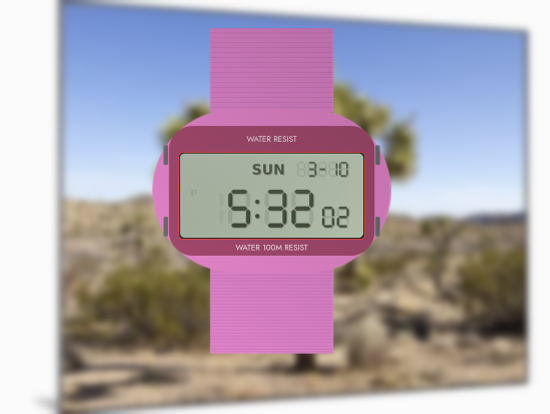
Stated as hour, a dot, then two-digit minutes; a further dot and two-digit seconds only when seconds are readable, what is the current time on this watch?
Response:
5.32.02
